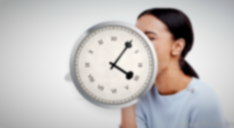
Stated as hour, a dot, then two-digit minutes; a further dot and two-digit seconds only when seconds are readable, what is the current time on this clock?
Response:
4.06
